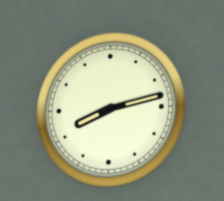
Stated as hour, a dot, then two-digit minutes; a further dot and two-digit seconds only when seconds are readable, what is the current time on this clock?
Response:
8.13
